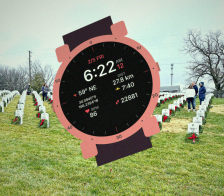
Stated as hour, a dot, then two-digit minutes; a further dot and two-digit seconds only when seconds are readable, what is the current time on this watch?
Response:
6.22
